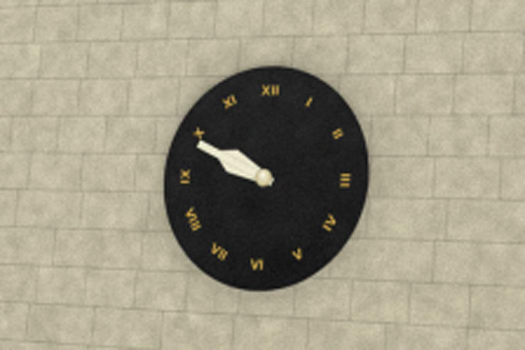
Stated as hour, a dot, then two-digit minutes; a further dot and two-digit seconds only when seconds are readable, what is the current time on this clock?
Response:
9.49
